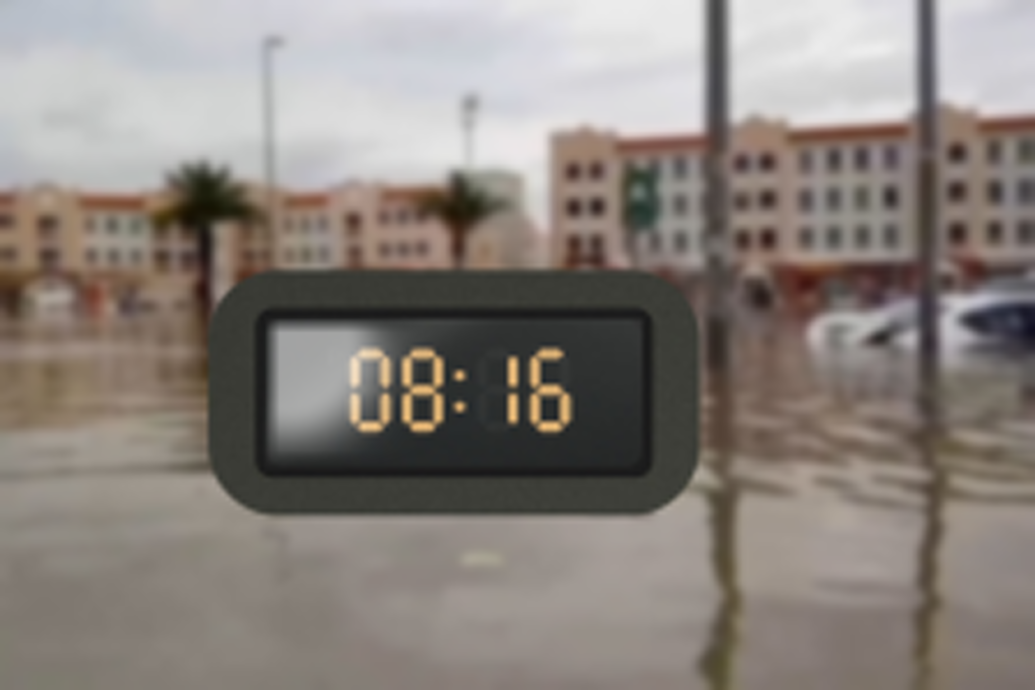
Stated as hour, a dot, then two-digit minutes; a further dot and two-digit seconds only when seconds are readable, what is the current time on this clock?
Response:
8.16
